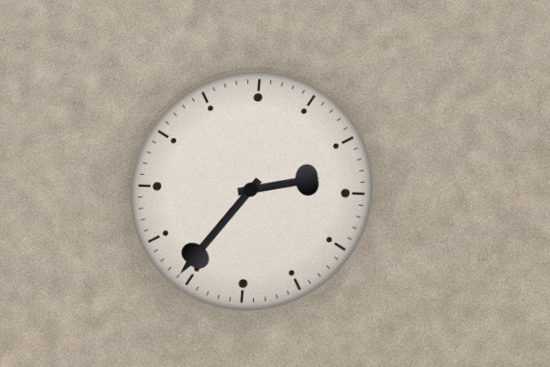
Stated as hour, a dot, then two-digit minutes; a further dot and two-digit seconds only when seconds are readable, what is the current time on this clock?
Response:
2.36
